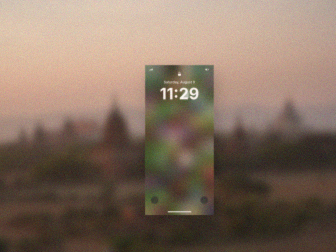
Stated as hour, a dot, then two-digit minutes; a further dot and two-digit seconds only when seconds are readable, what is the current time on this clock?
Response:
11.29
